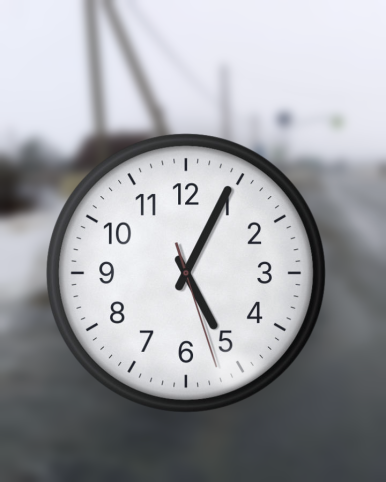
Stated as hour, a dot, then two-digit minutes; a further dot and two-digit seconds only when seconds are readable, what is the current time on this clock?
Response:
5.04.27
